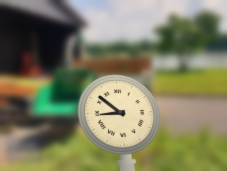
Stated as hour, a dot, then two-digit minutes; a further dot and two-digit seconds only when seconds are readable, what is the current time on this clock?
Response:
8.52
